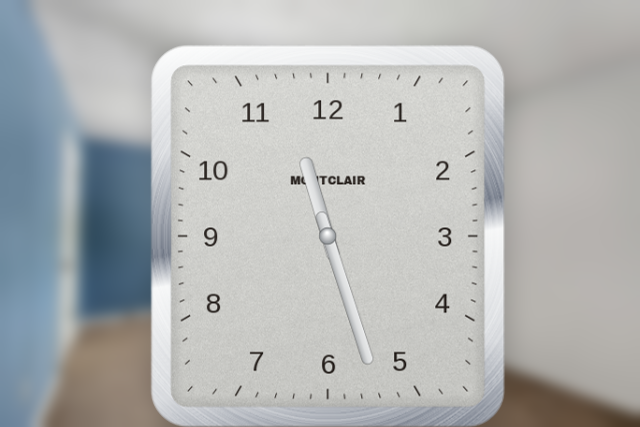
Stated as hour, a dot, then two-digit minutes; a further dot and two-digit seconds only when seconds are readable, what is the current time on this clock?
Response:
11.27
